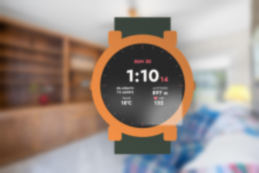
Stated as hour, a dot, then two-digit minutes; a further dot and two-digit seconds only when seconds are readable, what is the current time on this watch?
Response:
1.10
